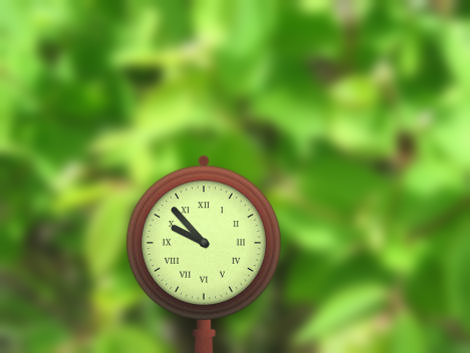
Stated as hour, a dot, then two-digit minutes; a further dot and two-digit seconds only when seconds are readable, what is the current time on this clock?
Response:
9.53
